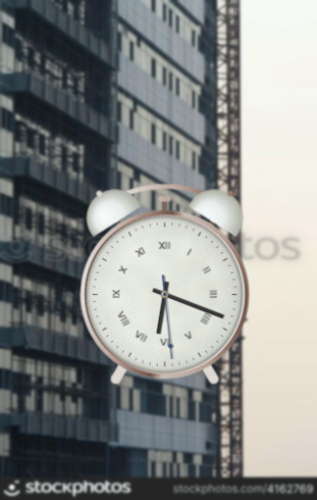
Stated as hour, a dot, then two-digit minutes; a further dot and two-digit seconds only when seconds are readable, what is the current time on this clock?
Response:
6.18.29
